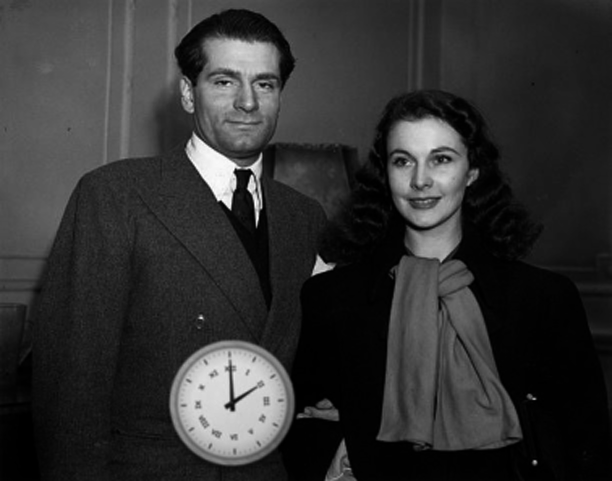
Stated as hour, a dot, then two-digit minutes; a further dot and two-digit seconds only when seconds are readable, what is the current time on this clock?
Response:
2.00
